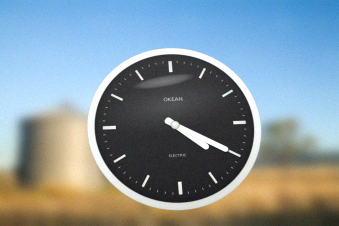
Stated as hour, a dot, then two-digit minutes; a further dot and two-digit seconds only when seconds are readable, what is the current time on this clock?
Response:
4.20
